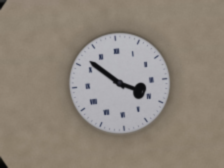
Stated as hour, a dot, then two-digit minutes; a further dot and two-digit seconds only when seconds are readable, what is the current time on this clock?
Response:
3.52
